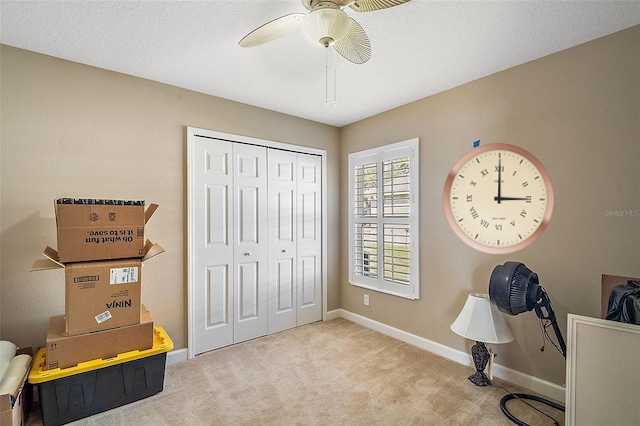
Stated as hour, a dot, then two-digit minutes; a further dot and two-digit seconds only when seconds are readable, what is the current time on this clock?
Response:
3.00
